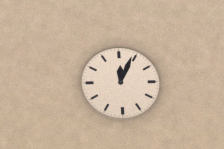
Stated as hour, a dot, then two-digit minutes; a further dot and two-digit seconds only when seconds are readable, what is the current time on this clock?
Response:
12.04
